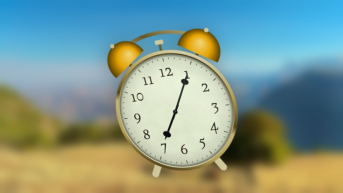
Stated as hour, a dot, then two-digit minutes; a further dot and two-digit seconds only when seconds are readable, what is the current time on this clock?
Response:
7.05
